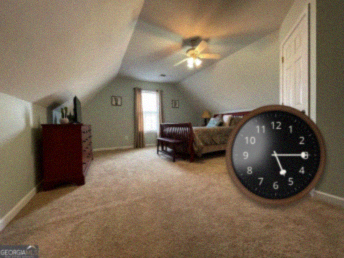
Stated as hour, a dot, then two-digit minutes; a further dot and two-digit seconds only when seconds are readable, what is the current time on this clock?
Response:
5.15
